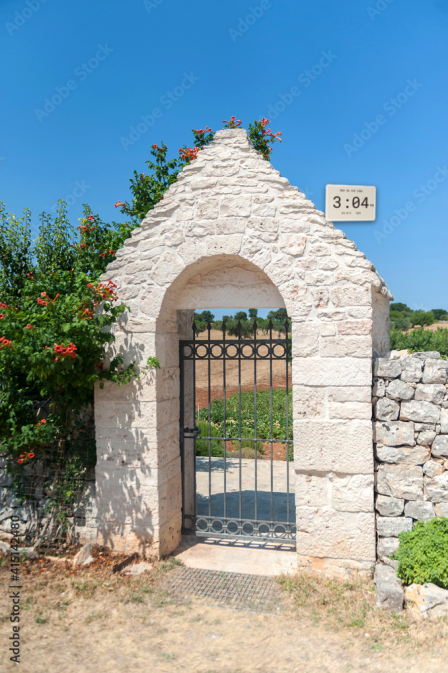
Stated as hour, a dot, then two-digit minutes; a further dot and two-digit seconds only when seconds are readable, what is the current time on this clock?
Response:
3.04
